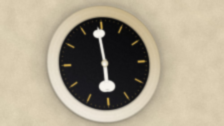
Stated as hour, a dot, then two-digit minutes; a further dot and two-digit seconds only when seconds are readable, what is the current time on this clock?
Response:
5.59
